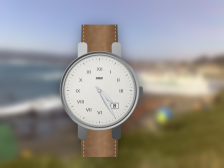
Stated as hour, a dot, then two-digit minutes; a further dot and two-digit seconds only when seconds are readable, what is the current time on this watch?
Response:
4.25
